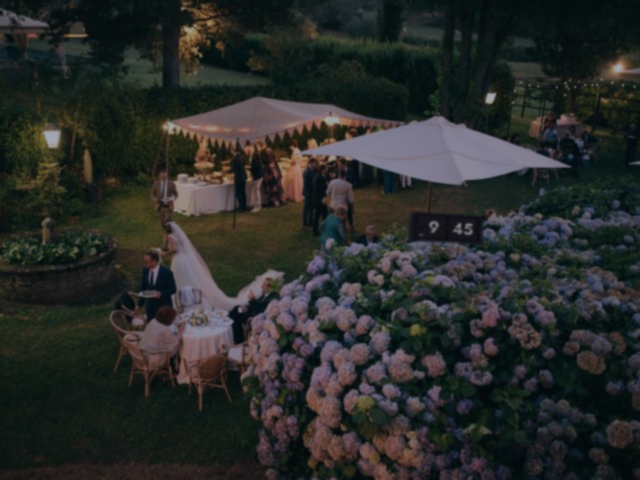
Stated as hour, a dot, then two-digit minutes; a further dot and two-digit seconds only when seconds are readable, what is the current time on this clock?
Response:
9.45
